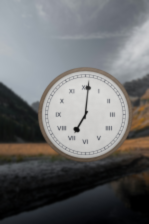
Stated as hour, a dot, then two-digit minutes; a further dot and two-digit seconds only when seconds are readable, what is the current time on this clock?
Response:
7.01
